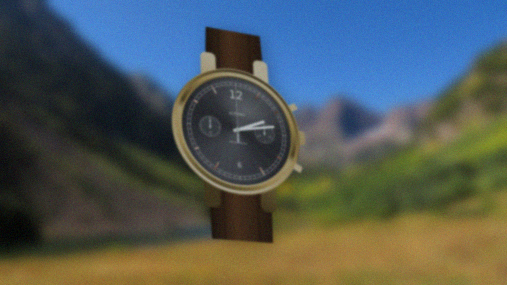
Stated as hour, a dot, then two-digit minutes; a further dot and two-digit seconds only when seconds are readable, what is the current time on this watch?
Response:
2.13
